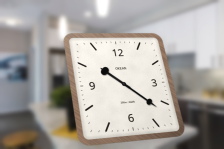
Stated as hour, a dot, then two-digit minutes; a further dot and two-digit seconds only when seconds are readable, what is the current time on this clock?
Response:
10.22
